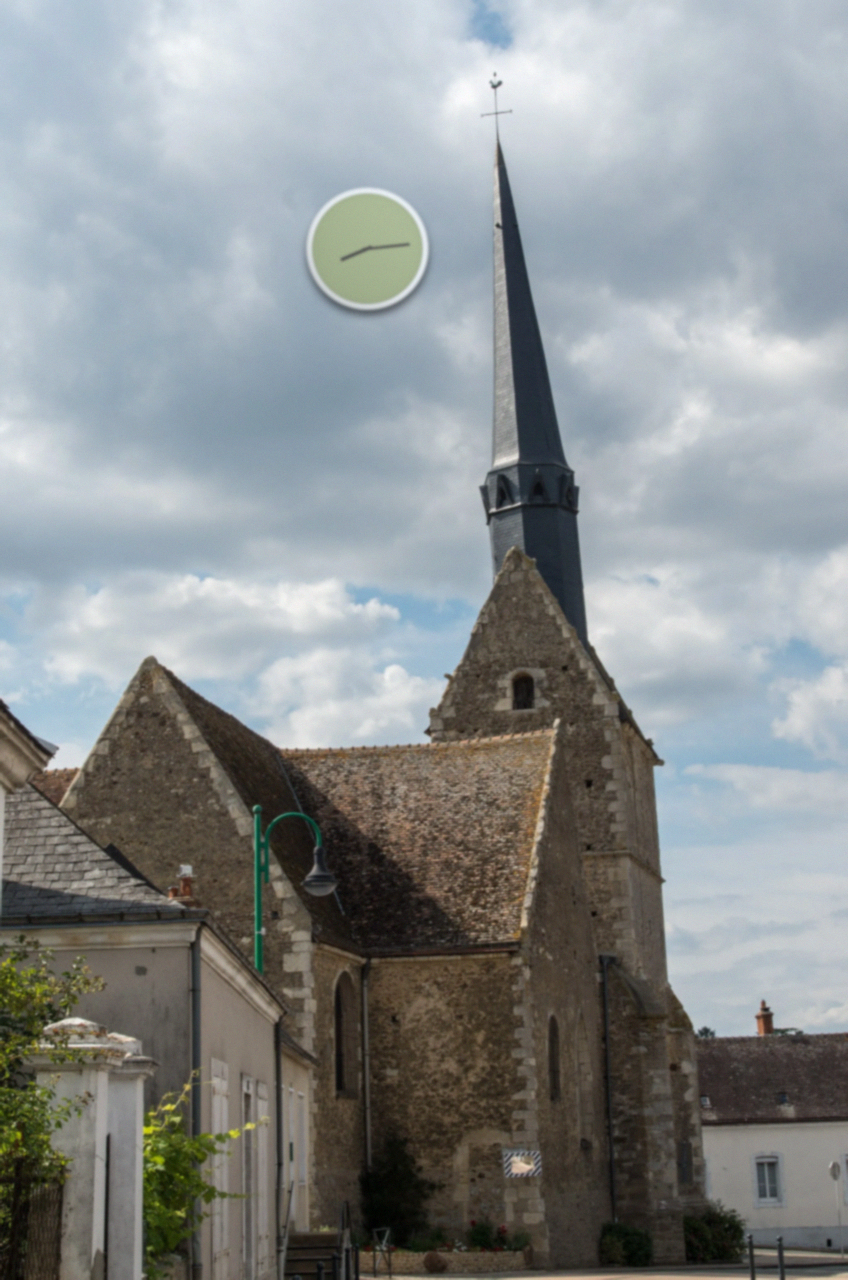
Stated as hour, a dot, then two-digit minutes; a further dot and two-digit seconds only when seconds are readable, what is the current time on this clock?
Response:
8.14
